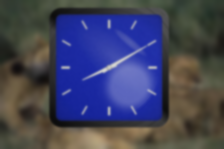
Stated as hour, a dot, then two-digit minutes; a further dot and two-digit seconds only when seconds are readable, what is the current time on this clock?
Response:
8.10
